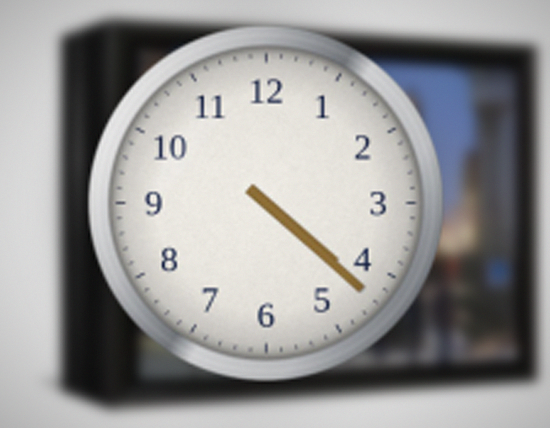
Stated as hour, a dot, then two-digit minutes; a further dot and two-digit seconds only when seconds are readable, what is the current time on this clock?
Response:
4.22
